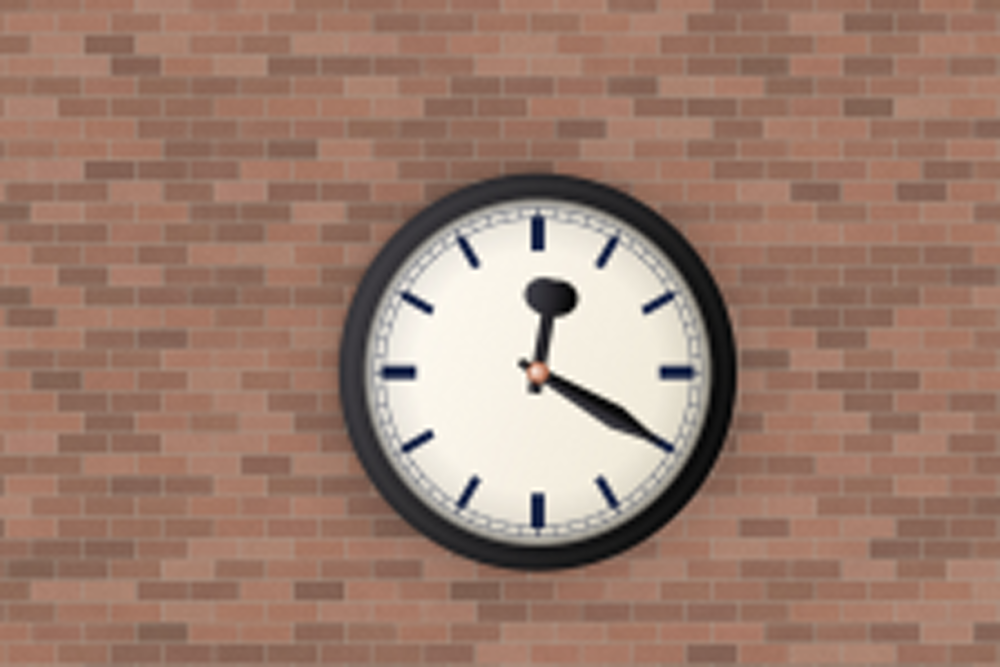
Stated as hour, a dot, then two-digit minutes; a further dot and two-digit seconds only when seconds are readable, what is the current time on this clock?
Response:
12.20
